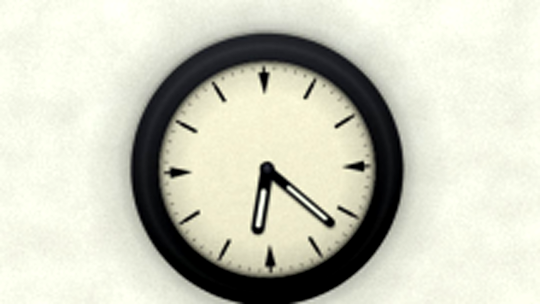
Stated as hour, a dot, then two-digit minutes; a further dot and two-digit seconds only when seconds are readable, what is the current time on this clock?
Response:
6.22
